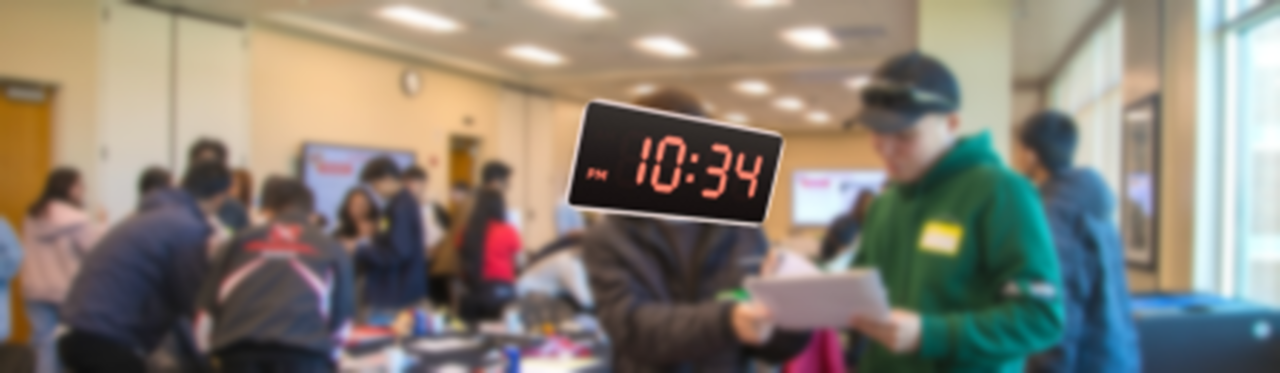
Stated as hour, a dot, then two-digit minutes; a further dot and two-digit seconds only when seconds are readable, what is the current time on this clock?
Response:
10.34
